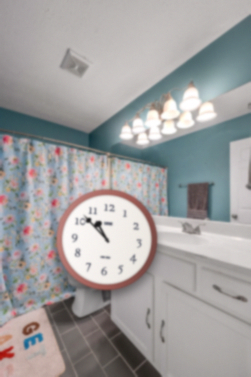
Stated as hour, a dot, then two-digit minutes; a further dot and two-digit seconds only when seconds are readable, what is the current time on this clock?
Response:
10.52
